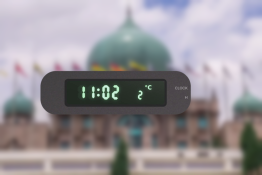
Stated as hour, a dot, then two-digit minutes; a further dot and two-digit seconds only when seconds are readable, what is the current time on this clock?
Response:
11.02
